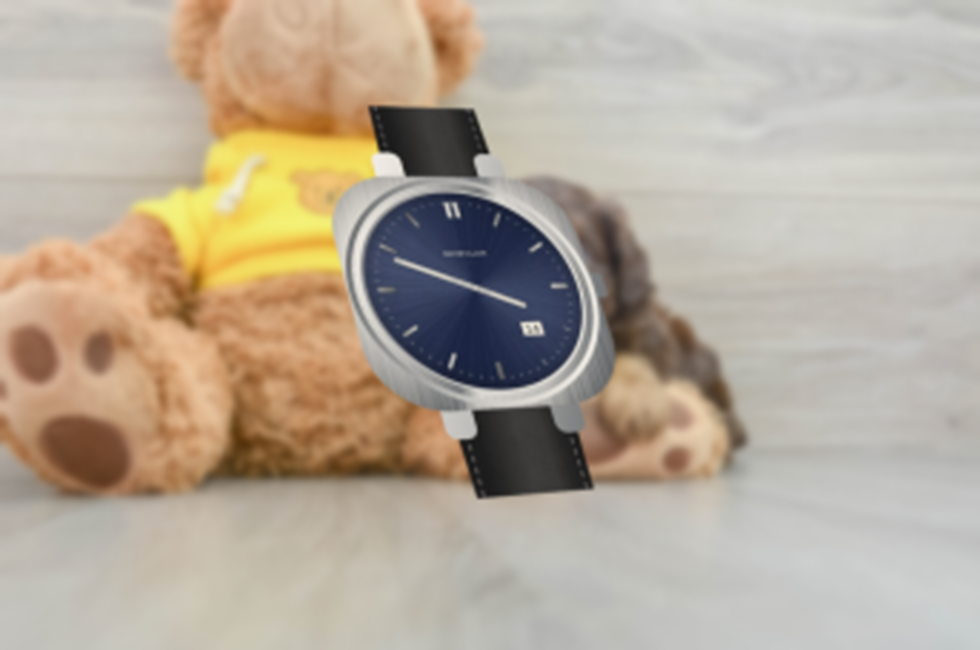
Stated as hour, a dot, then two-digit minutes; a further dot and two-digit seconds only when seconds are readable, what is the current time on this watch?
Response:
3.49
